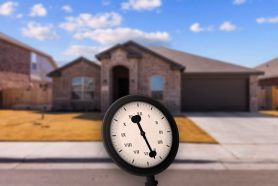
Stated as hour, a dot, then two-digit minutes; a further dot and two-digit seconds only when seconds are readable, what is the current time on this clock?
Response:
11.27
